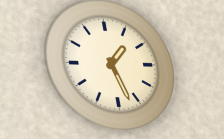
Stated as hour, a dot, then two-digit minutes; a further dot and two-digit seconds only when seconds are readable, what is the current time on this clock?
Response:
1.27
